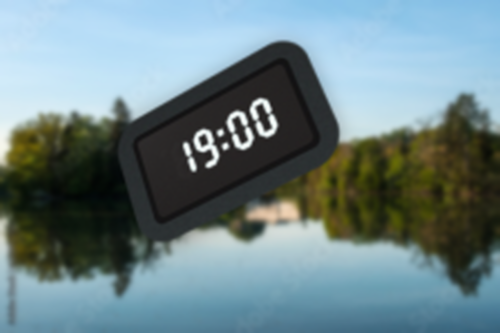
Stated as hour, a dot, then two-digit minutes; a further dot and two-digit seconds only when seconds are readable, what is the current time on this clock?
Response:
19.00
